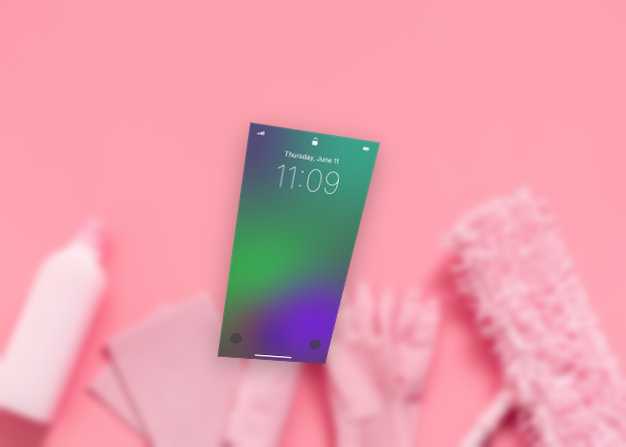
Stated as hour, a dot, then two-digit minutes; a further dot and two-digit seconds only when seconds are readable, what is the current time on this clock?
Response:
11.09
